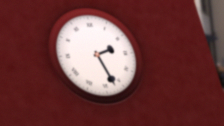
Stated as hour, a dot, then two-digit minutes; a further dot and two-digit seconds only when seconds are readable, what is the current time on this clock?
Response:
2.27
